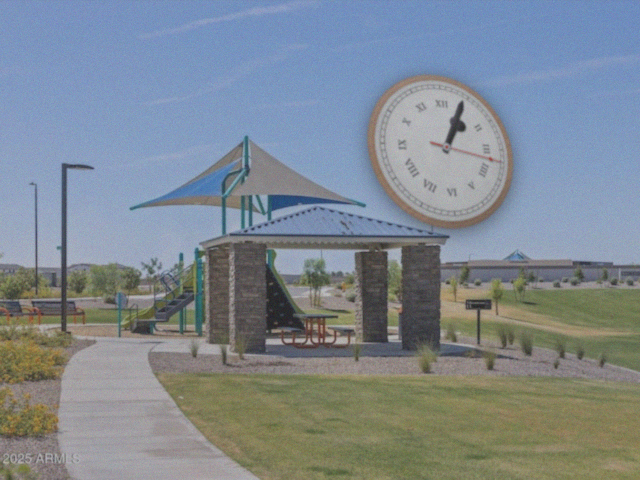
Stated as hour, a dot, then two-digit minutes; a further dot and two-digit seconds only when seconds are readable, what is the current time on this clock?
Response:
1.04.17
